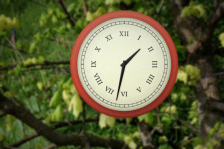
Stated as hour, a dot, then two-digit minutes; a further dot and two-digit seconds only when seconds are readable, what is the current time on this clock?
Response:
1.32
